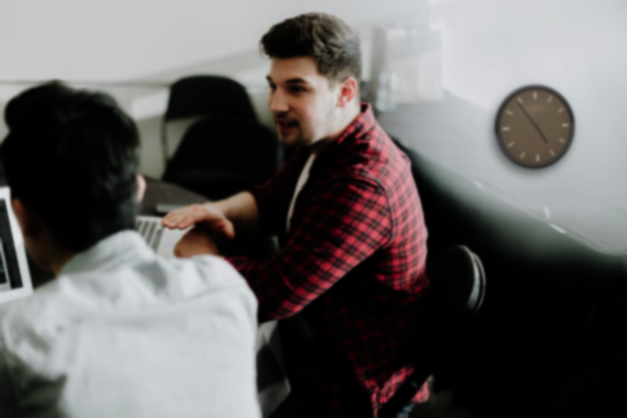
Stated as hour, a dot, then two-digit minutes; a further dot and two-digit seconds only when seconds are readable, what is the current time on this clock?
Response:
4.54
